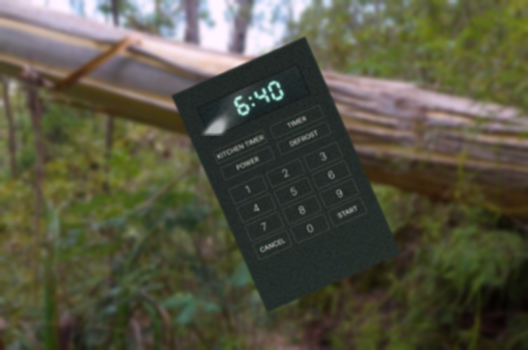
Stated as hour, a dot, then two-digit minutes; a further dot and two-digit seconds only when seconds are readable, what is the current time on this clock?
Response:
6.40
